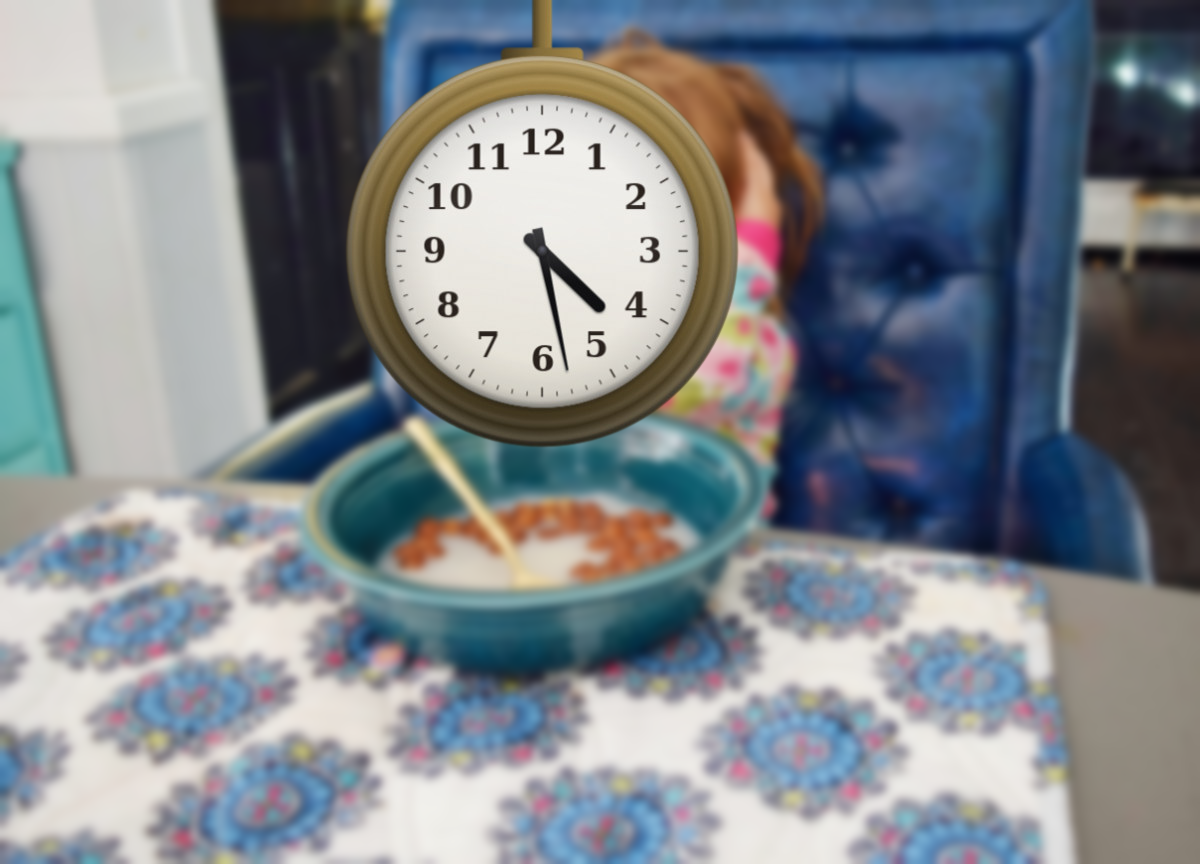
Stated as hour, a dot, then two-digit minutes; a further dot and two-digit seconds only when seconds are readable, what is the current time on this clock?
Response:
4.28
